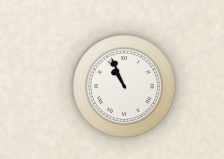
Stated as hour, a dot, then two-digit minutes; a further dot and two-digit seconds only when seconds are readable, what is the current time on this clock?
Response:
10.56
